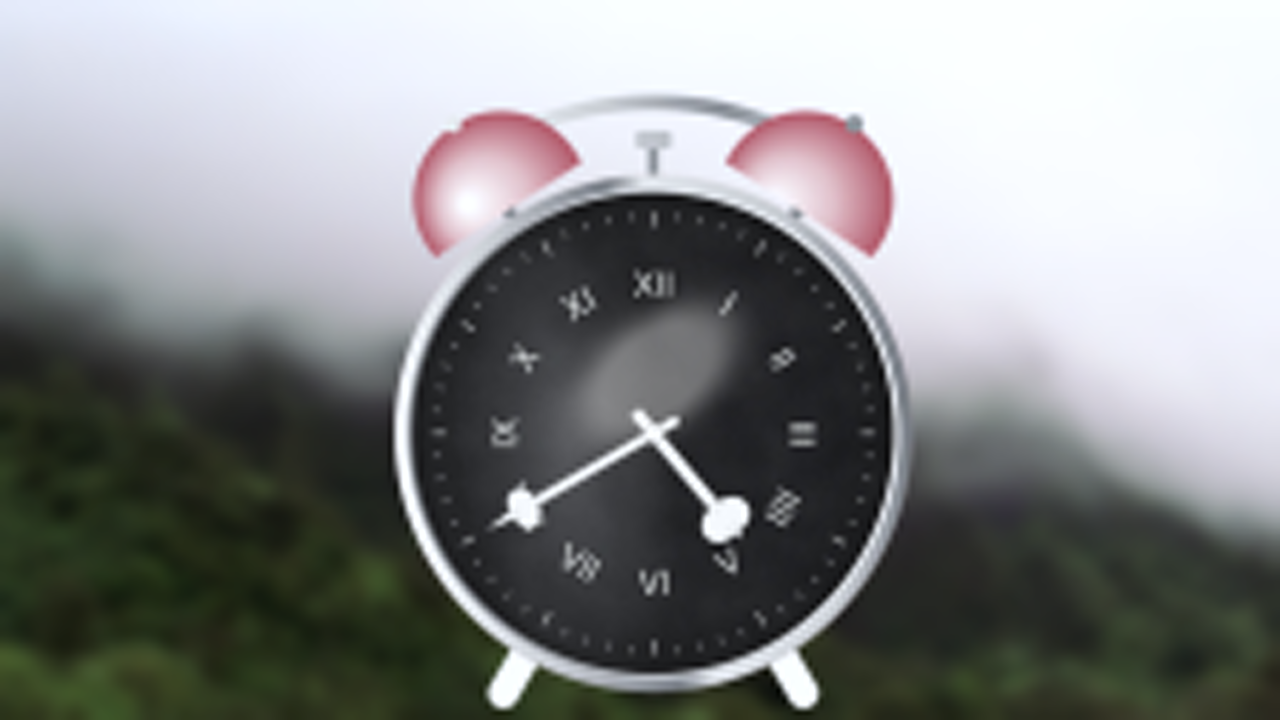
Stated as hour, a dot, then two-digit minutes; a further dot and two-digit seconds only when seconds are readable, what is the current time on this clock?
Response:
4.40
